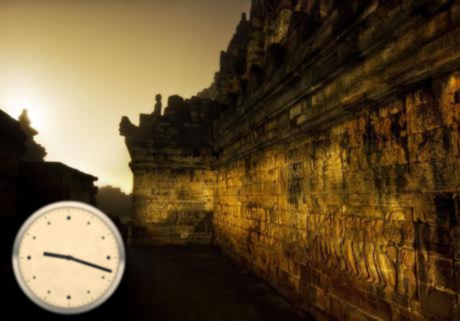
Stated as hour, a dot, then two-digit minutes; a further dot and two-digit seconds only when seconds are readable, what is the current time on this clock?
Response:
9.18
